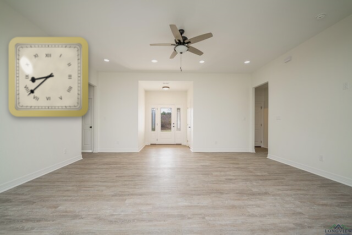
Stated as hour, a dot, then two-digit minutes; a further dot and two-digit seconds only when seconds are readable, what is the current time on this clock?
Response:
8.38
